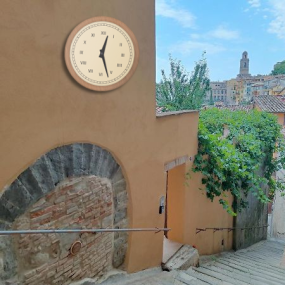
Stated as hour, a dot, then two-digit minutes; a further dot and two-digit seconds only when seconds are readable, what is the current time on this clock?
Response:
12.27
